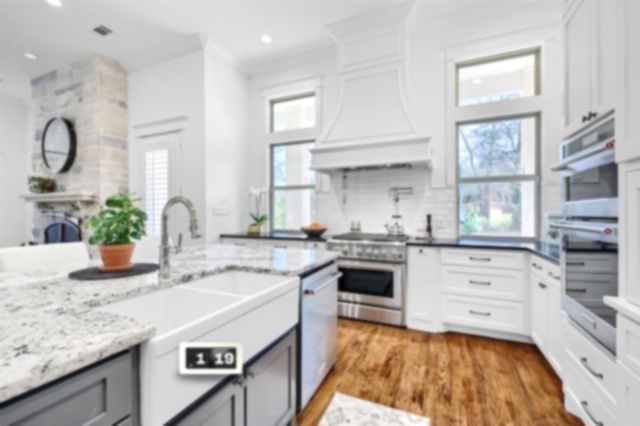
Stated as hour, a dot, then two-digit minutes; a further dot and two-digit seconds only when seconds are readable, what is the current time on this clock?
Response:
1.19
